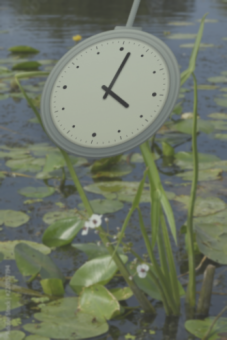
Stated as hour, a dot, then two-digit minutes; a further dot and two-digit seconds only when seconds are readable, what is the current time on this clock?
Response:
4.02
